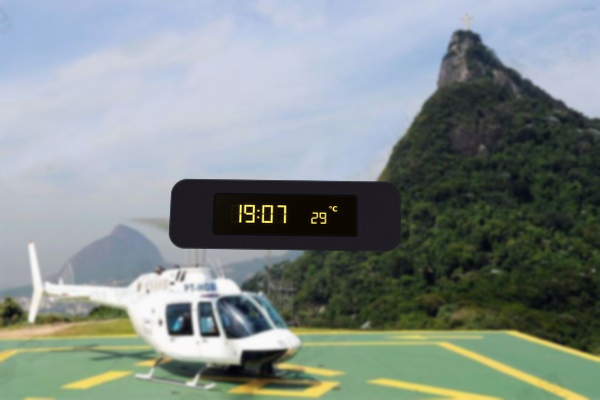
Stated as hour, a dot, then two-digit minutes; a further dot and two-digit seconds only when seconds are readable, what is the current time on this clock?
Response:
19.07
